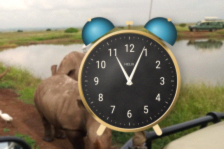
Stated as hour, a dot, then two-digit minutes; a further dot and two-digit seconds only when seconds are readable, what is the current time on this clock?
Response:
11.04
